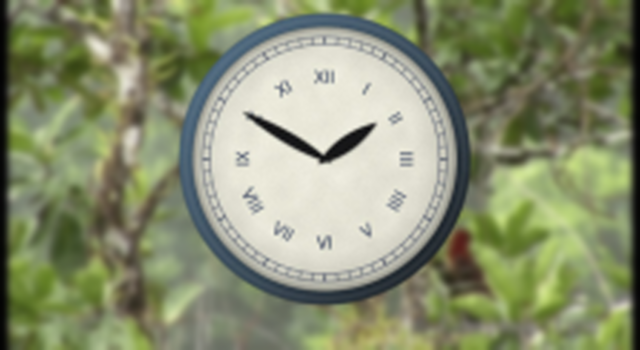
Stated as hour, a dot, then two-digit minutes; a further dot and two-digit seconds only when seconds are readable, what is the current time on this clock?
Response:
1.50
